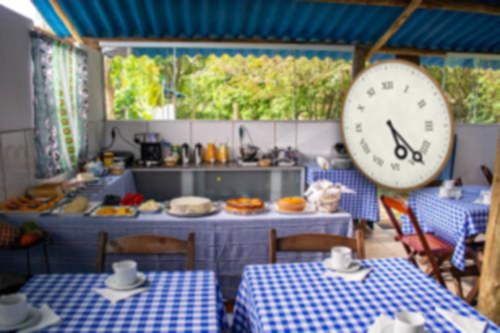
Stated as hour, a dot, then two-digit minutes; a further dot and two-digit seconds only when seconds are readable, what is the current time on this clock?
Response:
5.23
